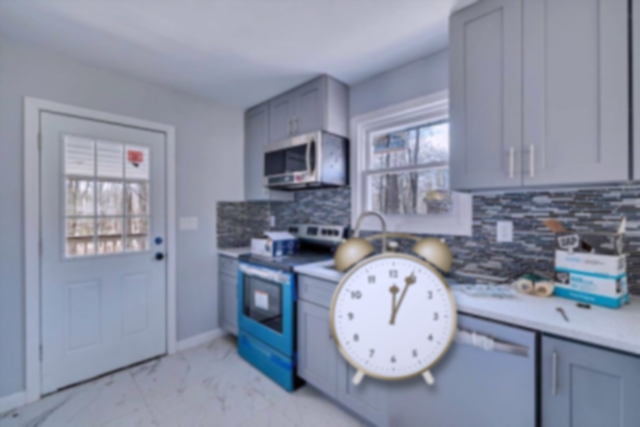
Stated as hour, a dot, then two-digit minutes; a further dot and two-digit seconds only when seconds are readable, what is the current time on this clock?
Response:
12.04
